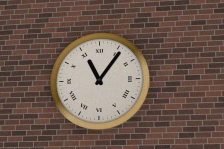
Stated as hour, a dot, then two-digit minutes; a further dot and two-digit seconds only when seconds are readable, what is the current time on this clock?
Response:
11.06
